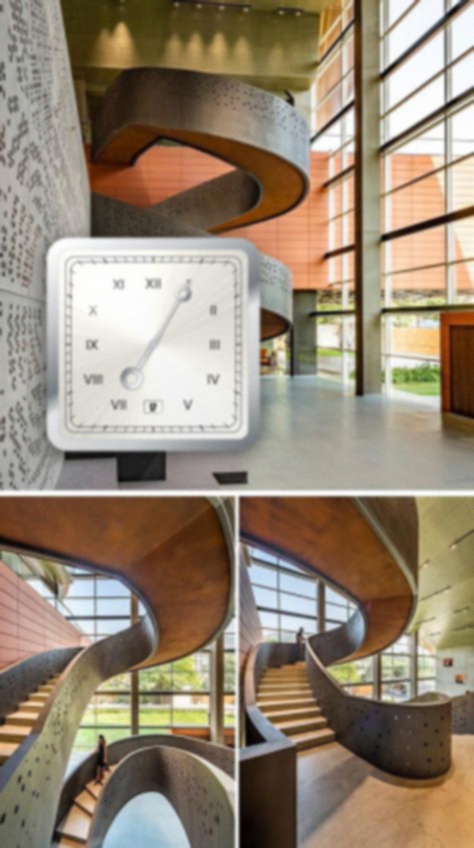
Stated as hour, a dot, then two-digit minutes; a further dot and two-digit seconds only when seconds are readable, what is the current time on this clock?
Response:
7.05
